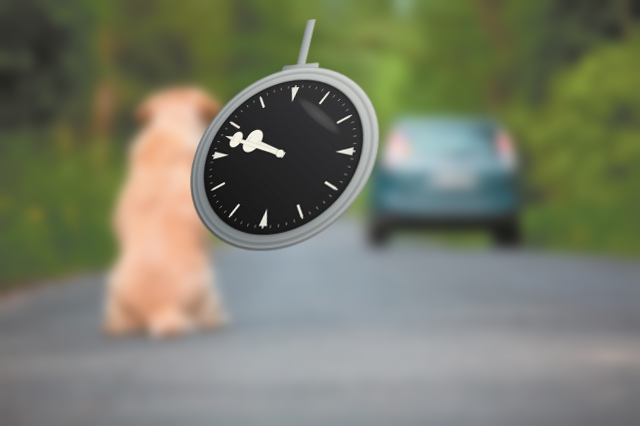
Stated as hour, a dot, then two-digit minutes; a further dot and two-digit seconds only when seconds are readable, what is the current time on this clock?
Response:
9.48
